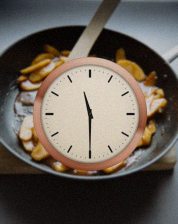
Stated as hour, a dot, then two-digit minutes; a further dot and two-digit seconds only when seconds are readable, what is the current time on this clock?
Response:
11.30
